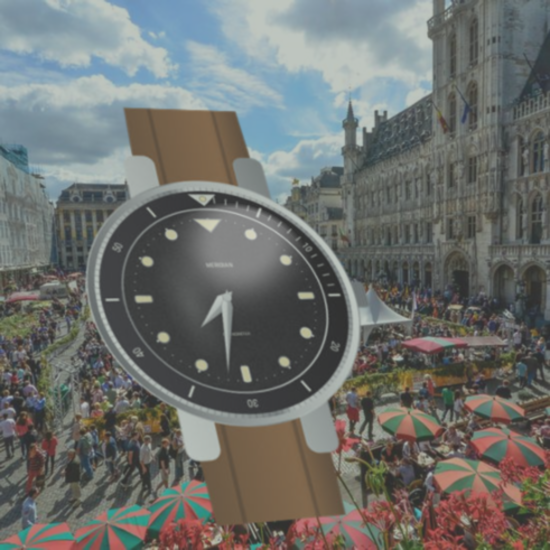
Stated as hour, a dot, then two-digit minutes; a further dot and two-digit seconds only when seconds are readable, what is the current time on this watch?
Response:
7.32
